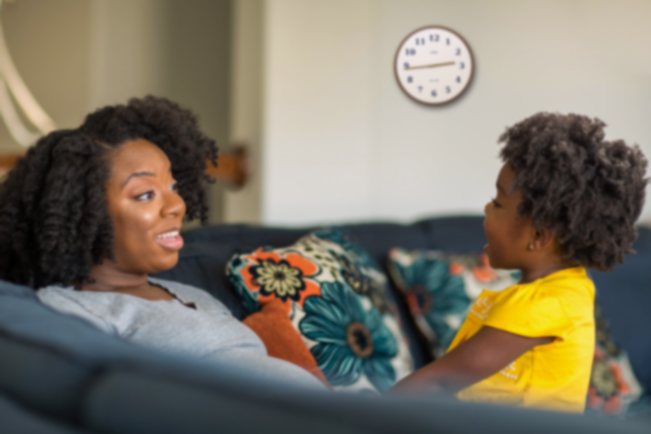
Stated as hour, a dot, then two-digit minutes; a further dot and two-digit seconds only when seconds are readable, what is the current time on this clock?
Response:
2.44
